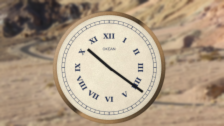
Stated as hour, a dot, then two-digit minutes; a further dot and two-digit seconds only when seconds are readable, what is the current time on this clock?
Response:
10.21
